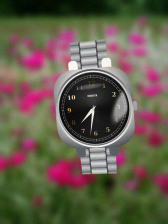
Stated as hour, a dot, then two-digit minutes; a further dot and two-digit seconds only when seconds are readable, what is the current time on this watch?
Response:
7.32
